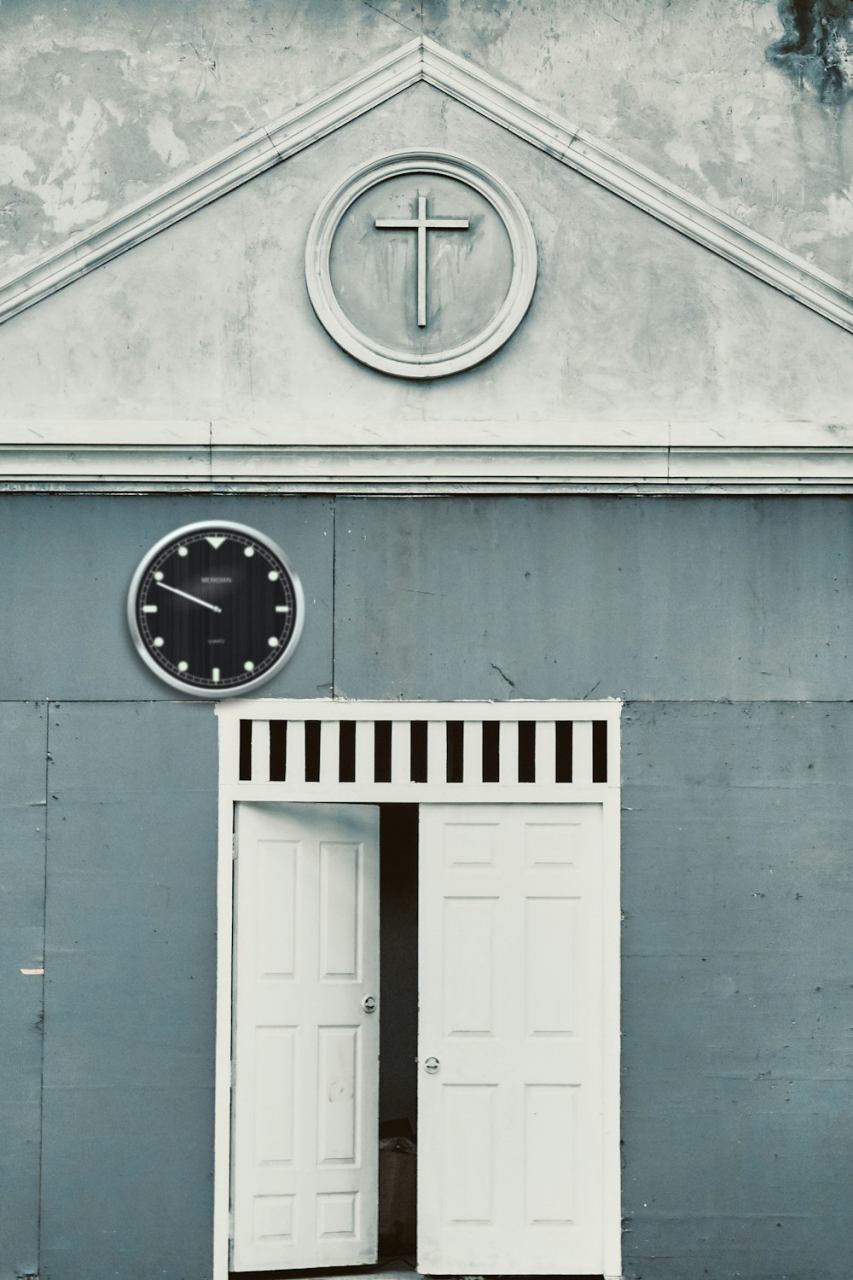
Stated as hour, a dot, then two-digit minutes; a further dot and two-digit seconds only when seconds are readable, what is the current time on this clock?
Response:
9.49
